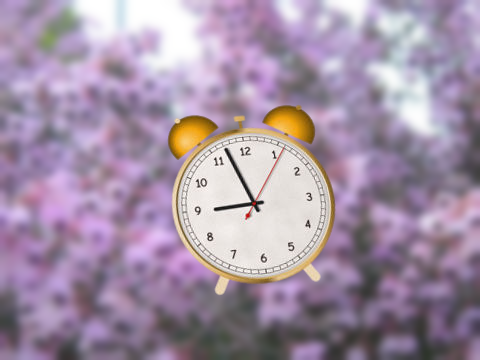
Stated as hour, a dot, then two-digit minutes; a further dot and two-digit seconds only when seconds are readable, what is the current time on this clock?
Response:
8.57.06
